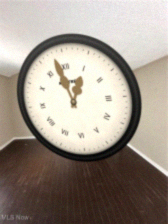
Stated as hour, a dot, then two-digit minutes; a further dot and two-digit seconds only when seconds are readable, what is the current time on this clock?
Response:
12.58
